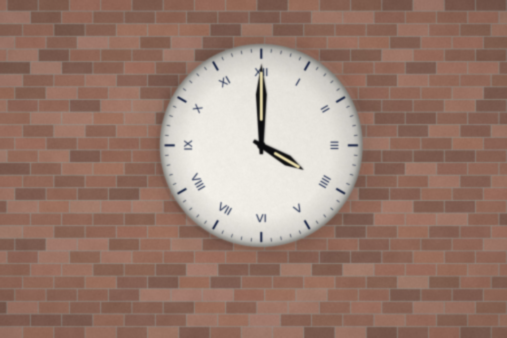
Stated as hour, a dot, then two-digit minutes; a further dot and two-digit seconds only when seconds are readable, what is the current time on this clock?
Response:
4.00
